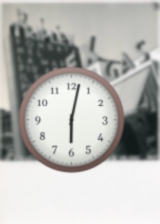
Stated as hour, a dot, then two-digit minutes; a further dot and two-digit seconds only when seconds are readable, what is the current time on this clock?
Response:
6.02
